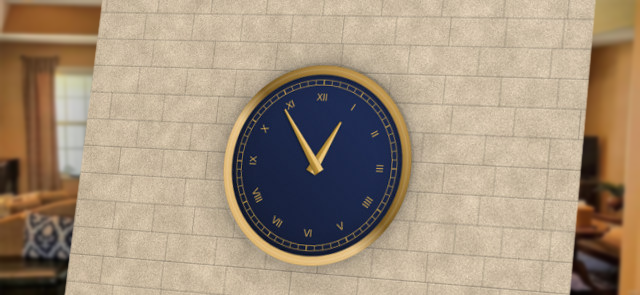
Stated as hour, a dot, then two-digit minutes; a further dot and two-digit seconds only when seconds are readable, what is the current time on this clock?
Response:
12.54
